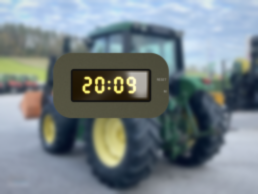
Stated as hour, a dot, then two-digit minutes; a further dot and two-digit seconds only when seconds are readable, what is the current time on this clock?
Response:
20.09
